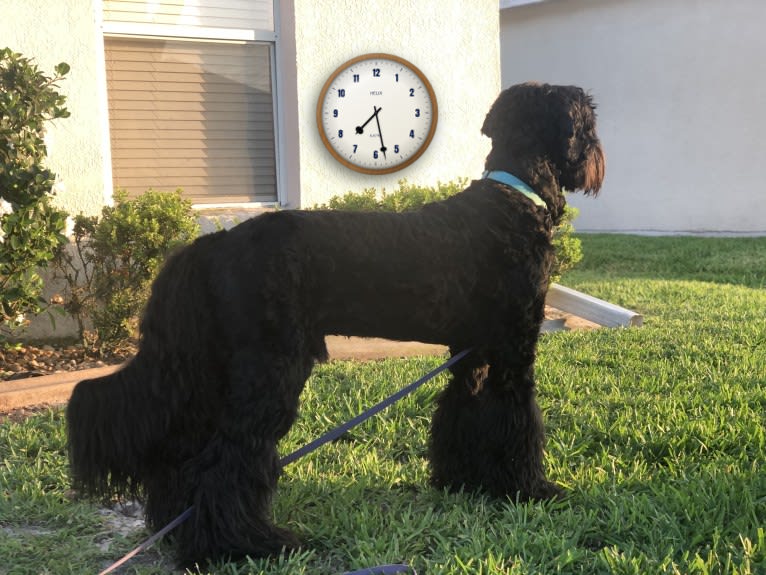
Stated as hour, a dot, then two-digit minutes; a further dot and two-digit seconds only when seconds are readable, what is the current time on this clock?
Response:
7.28
